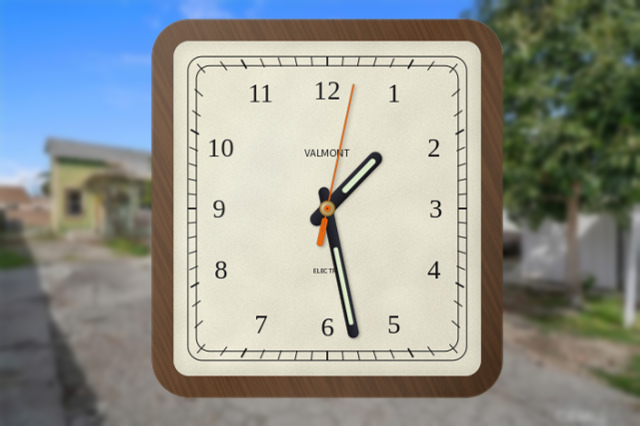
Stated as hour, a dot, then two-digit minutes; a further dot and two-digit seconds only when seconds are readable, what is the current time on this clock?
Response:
1.28.02
